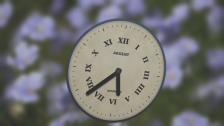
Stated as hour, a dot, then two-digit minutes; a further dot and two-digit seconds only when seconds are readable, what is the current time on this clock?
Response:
5.38
